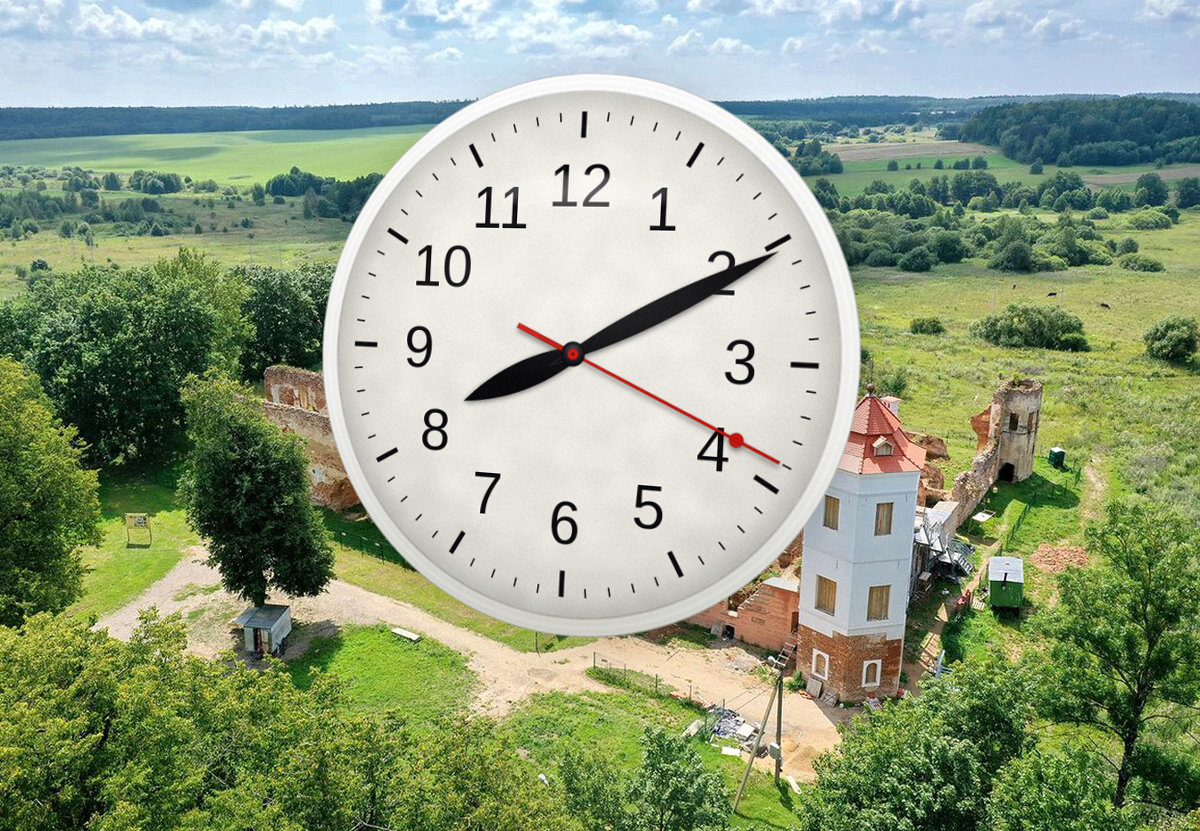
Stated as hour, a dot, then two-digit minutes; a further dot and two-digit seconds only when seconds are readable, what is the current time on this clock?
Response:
8.10.19
